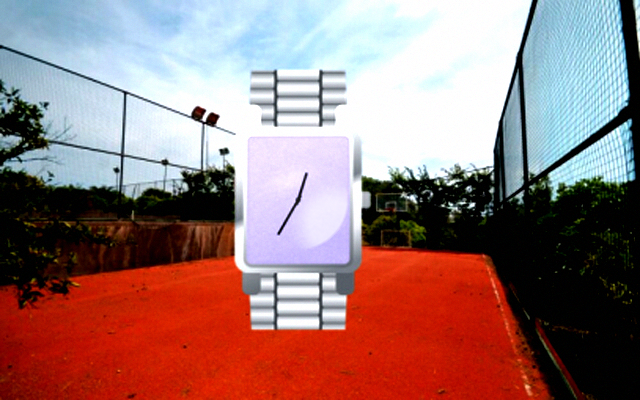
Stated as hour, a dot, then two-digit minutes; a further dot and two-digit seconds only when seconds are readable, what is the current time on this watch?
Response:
12.35
